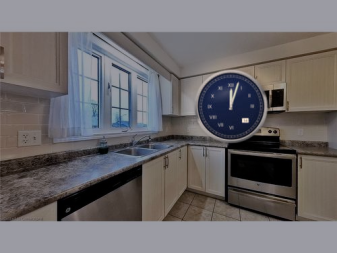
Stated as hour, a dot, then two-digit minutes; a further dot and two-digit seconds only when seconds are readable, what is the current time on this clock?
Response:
12.03
